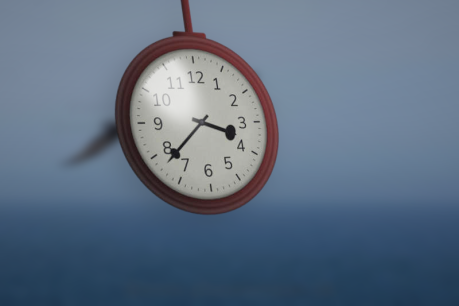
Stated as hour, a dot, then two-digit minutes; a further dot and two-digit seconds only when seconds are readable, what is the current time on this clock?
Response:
3.38
